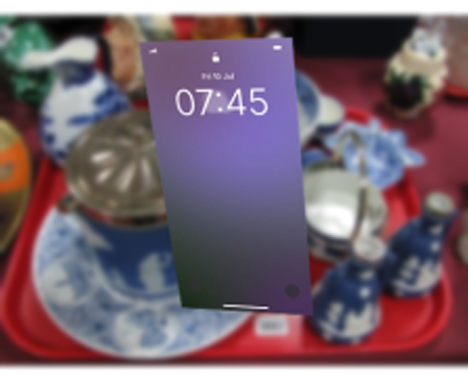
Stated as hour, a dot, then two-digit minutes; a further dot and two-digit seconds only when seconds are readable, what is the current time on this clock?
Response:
7.45
